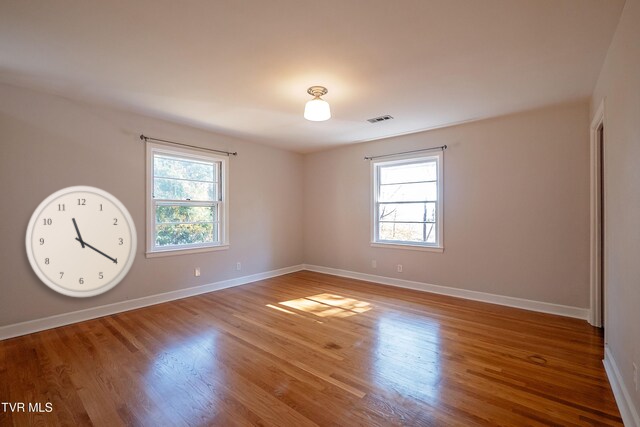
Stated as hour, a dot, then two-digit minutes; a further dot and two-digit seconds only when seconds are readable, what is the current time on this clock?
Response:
11.20
